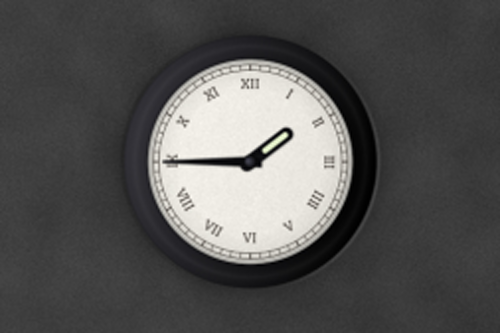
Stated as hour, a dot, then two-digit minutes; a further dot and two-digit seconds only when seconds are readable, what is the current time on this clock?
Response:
1.45
